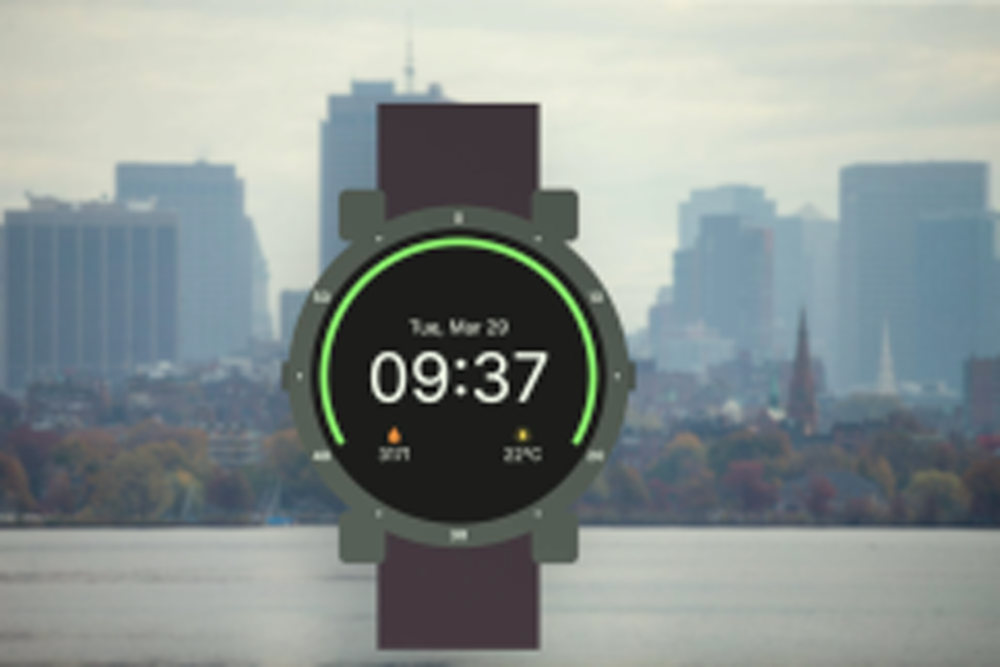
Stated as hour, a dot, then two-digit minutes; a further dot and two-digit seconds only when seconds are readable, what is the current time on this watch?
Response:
9.37
